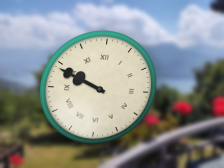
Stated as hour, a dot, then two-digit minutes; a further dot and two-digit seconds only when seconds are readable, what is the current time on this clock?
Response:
9.49
